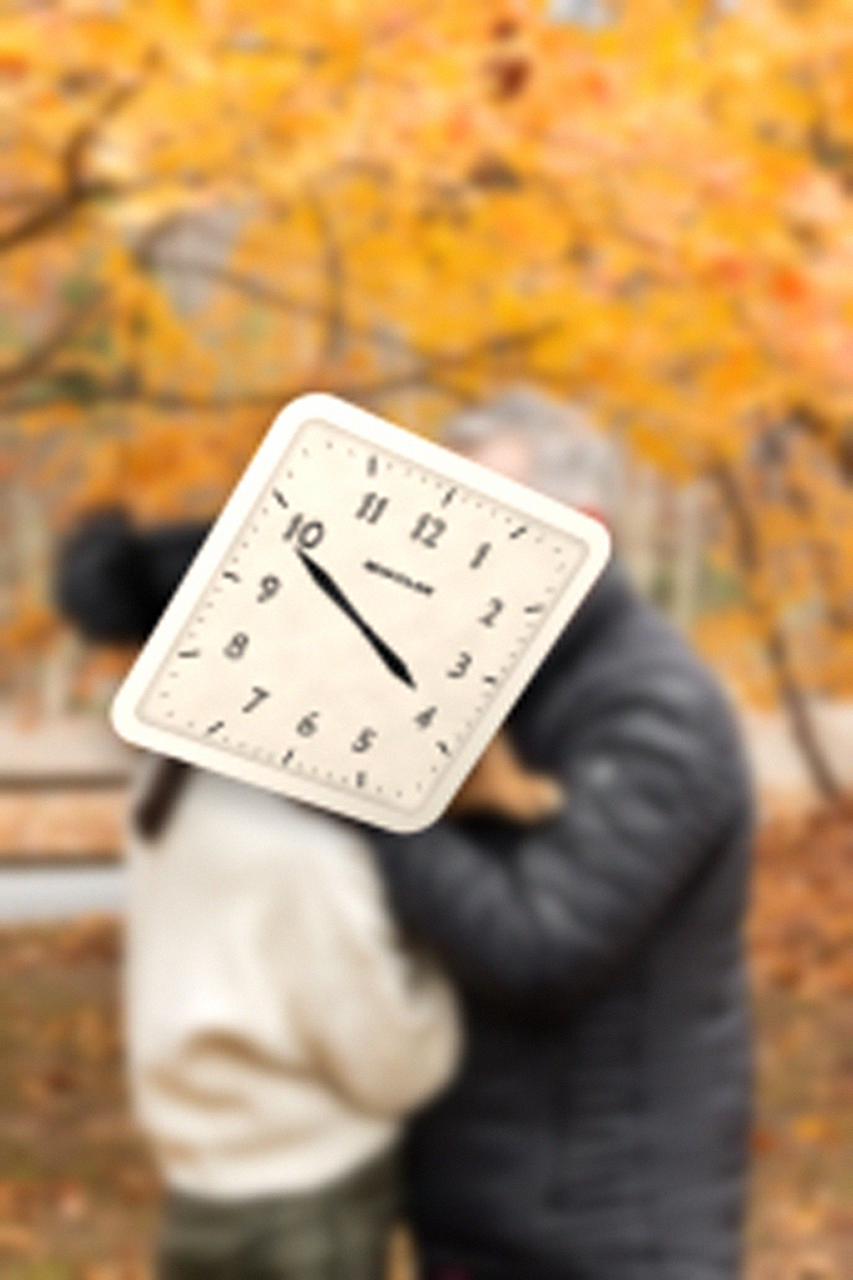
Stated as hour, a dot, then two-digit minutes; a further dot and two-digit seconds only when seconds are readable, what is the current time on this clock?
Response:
3.49
